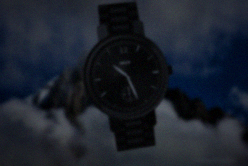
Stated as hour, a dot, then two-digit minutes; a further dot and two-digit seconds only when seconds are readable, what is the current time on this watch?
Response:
10.27
